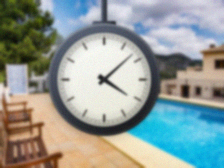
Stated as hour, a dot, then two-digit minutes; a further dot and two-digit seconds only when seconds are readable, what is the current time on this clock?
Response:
4.08
